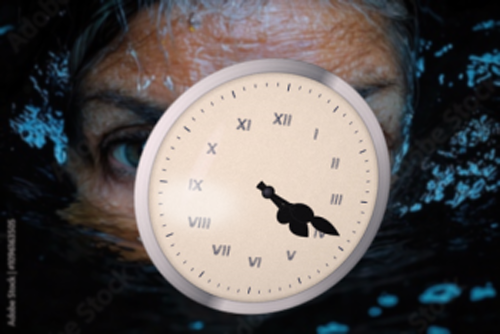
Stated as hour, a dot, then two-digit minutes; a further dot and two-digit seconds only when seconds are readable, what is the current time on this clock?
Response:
4.19
